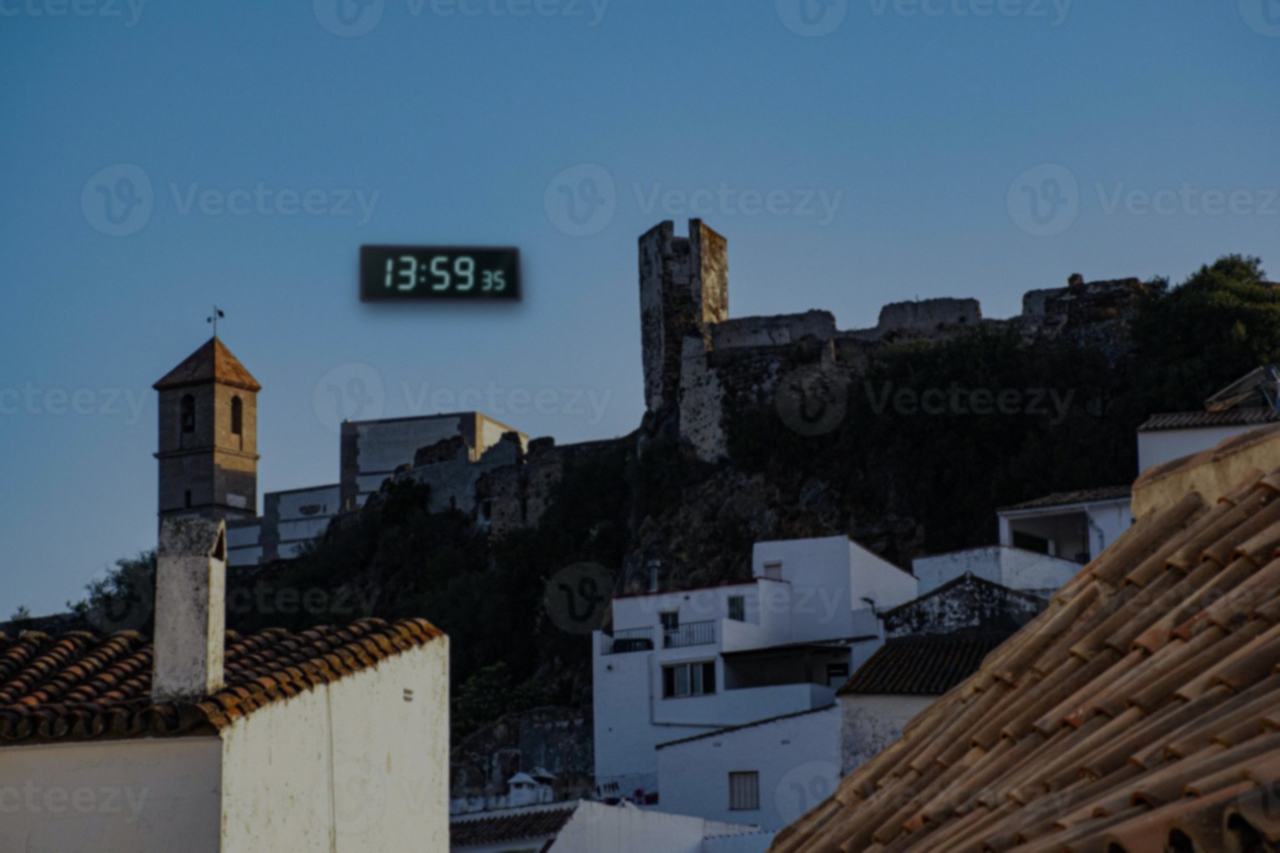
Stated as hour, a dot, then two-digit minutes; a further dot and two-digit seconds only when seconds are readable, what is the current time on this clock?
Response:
13.59.35
